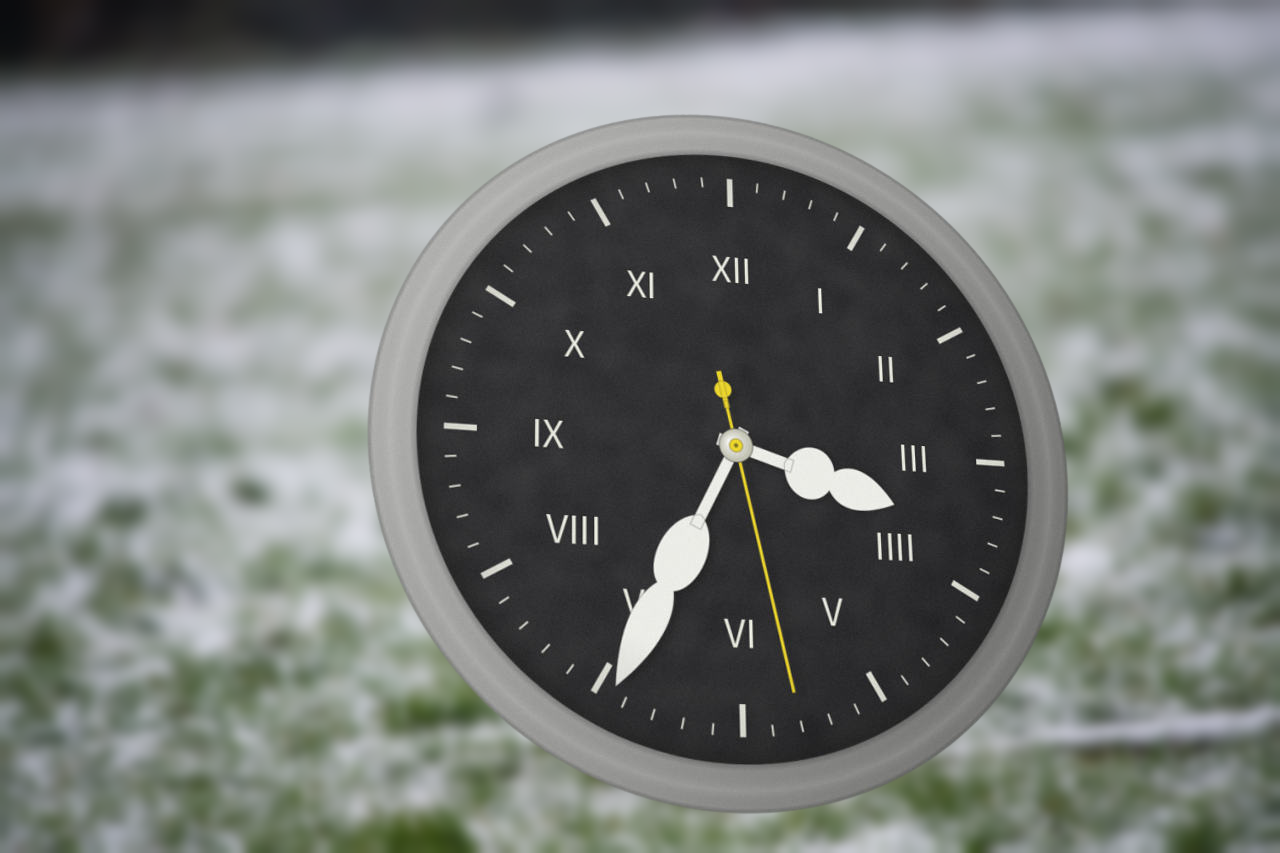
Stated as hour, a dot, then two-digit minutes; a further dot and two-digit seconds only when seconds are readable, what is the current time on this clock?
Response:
3.34.28
